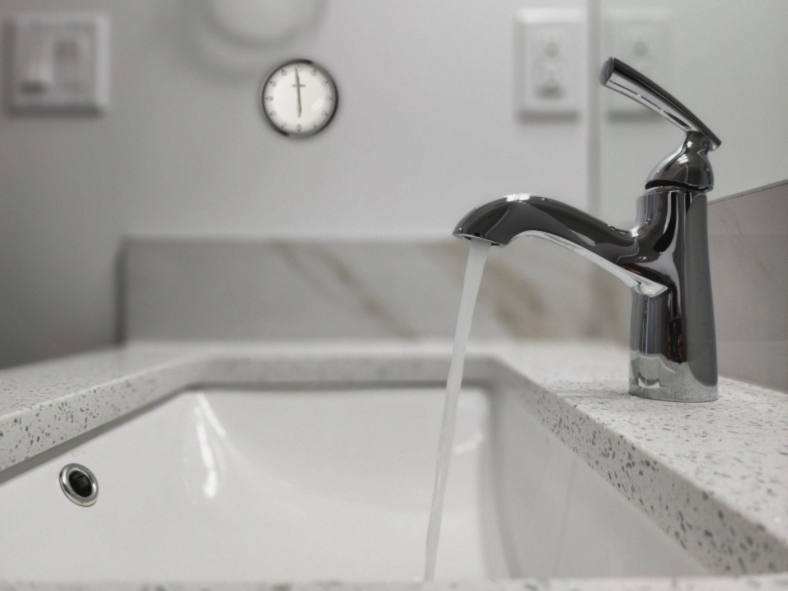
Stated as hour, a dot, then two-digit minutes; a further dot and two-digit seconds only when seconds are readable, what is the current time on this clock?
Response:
5.59
